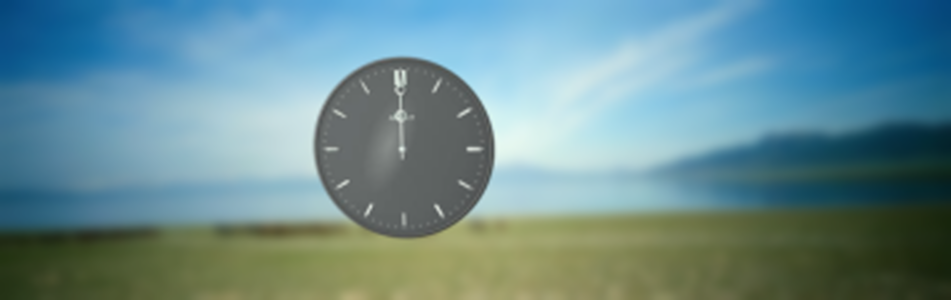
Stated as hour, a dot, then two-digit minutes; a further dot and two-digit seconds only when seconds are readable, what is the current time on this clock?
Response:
12.00
